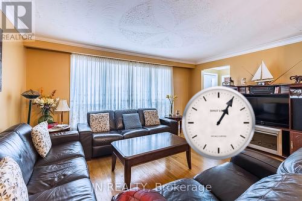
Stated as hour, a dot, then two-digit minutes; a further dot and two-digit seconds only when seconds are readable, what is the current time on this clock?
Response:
1.05
